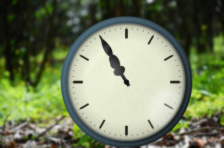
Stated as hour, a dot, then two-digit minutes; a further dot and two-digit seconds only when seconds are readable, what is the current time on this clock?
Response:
10.55
